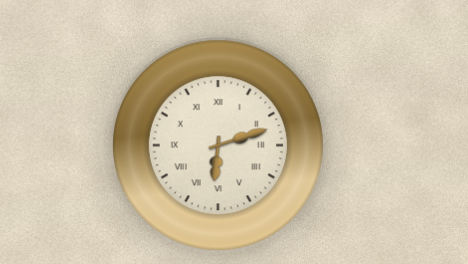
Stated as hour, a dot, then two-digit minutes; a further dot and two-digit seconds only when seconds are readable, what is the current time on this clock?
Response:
6.12
